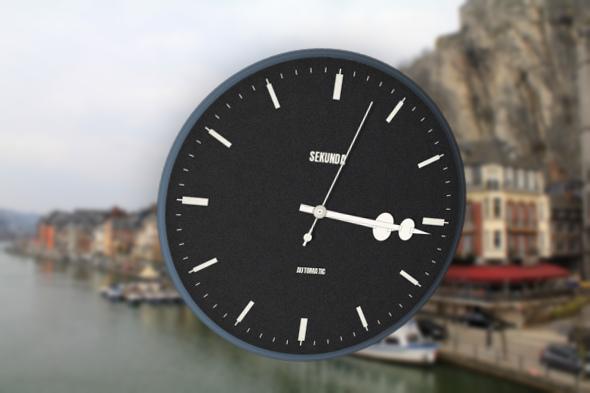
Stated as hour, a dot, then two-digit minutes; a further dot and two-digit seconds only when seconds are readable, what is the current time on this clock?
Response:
3.16.03
